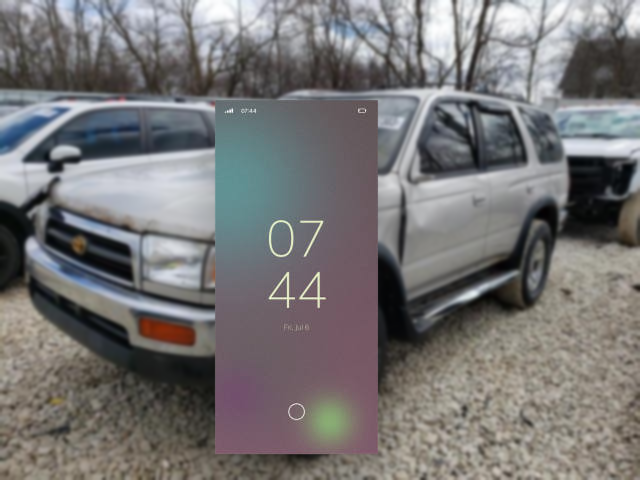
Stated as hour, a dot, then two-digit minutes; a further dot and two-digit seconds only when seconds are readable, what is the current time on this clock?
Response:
7.44
